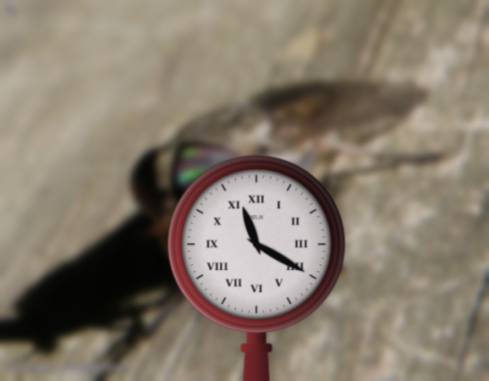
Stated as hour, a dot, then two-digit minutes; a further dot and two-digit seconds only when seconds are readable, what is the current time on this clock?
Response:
11.20
